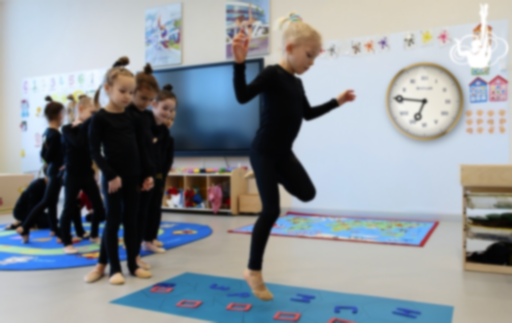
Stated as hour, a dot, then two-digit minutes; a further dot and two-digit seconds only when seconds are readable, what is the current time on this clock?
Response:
6.46
